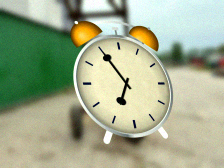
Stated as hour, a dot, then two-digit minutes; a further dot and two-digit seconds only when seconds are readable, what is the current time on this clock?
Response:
6.55
